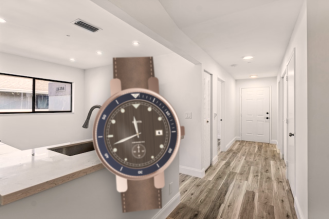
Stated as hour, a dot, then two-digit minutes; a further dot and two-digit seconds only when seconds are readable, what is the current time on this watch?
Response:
11.42
